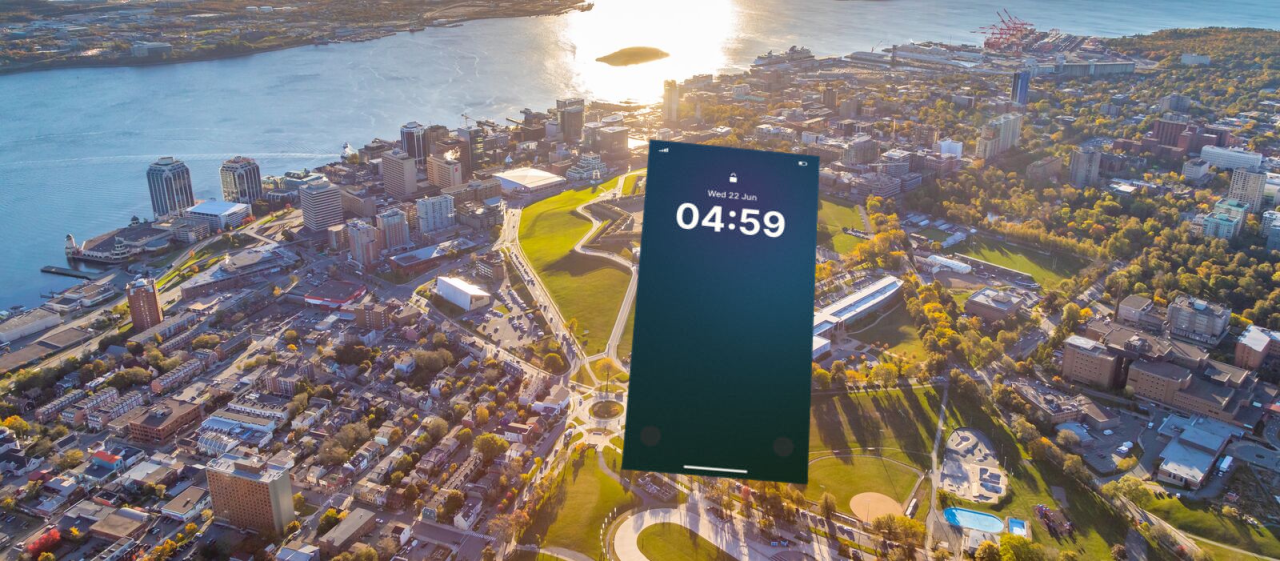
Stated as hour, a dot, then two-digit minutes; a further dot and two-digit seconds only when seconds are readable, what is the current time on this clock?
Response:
4.59
